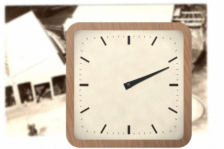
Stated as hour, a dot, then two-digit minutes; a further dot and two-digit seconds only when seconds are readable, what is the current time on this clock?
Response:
2.11
